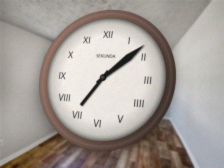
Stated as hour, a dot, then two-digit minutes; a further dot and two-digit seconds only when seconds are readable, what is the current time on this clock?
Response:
7.08
